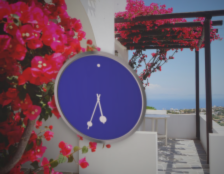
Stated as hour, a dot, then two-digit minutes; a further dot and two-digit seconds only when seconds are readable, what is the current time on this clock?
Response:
5.33
